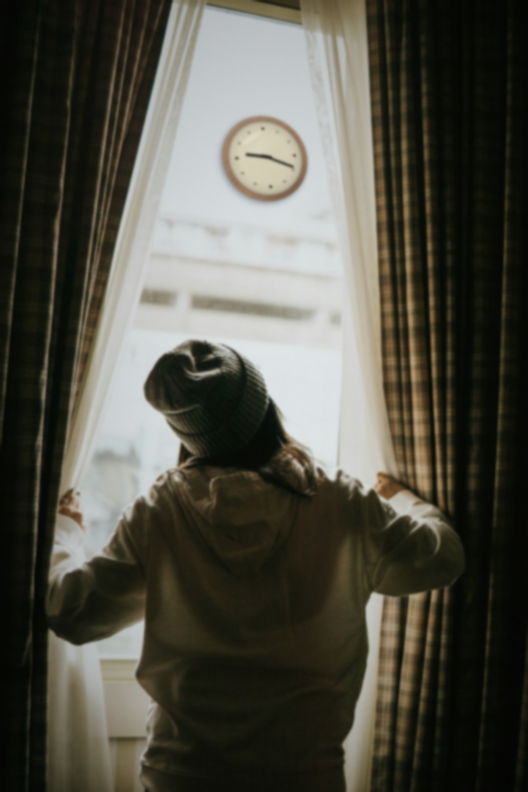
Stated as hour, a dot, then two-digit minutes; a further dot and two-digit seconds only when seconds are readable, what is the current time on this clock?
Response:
9.19
